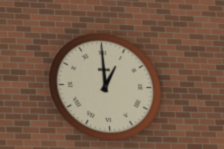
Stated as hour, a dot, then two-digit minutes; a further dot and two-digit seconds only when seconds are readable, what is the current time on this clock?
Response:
1.00
